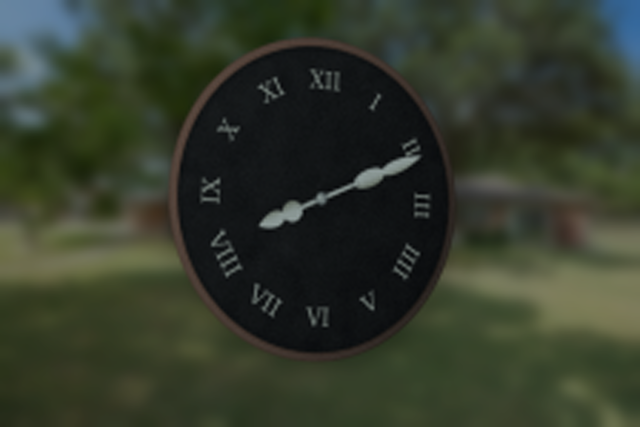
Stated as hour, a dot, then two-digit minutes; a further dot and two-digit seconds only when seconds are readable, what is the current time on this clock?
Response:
8.11
